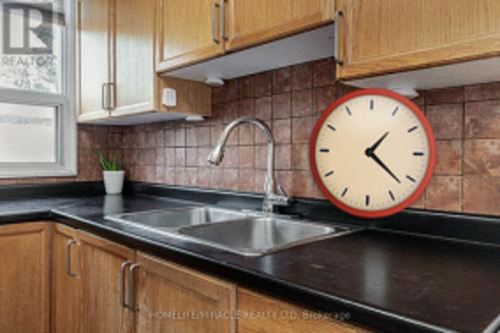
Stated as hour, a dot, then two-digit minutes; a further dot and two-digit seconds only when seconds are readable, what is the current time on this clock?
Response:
1.22
